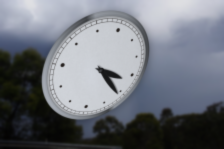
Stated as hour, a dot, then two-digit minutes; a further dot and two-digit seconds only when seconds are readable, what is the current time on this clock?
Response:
3.21
